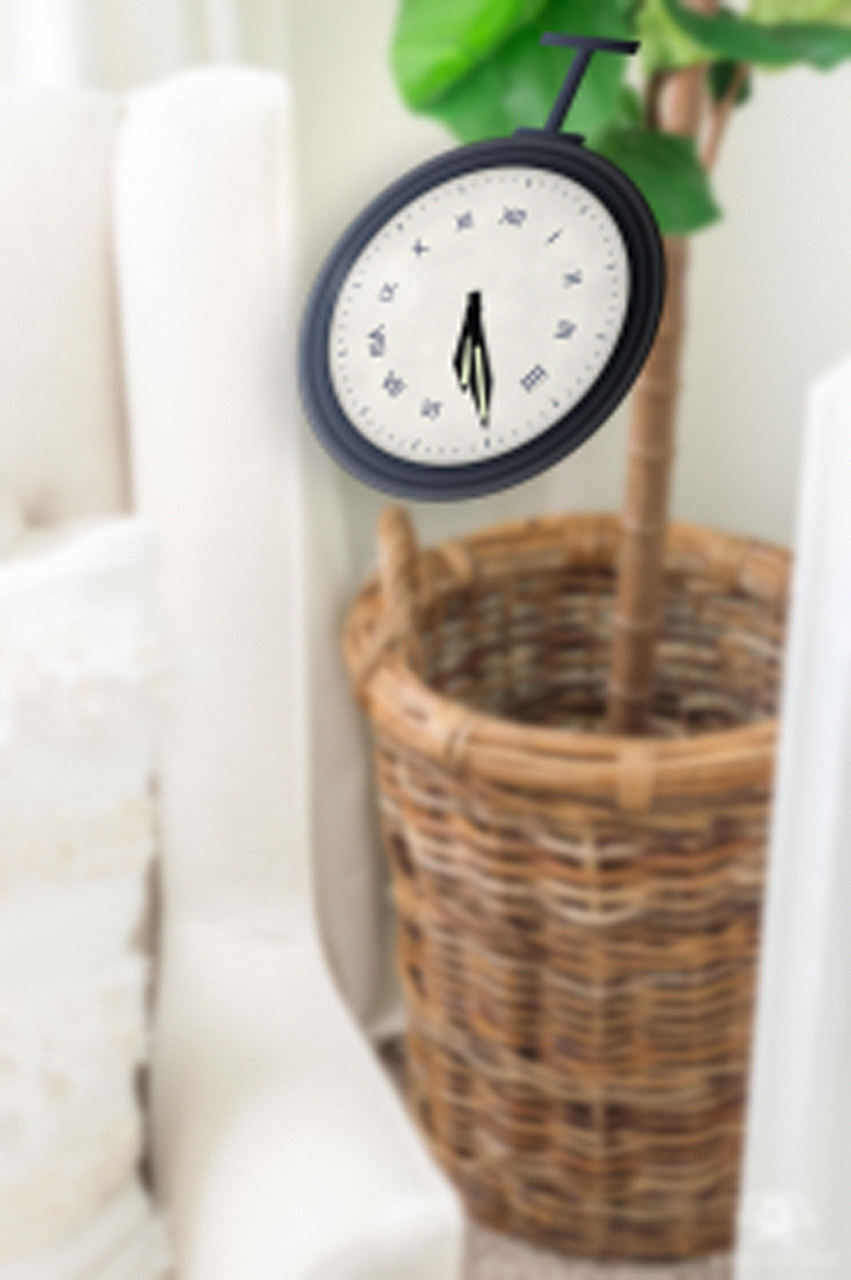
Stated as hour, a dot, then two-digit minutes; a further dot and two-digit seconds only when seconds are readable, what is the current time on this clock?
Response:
5.25
